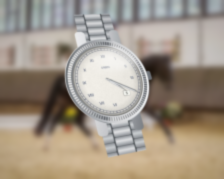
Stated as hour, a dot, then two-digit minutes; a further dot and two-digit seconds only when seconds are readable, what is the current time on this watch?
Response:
4.20
